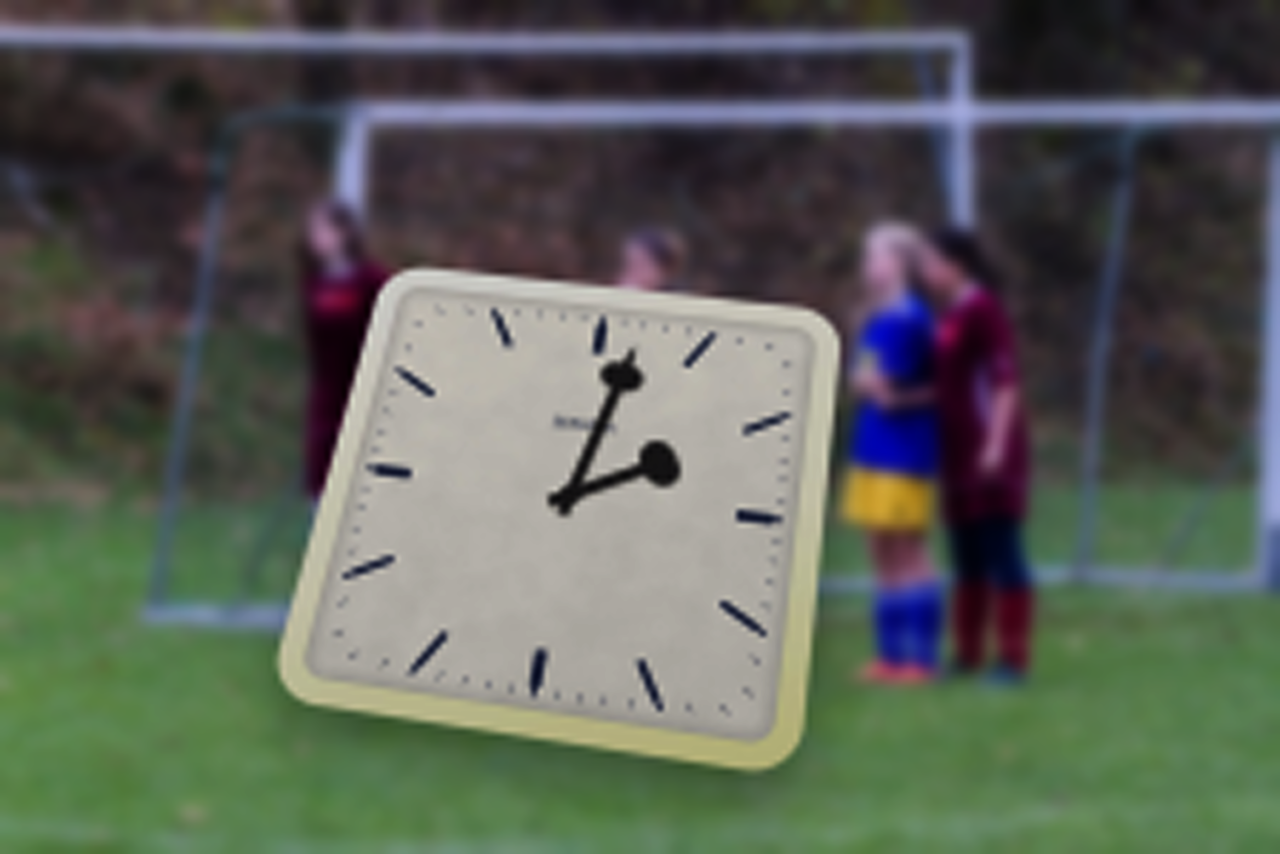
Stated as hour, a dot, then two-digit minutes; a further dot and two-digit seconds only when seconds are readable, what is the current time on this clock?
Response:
2.02
